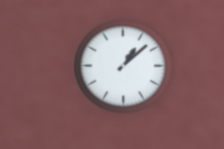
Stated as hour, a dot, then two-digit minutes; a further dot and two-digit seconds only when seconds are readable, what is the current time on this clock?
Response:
1.08
